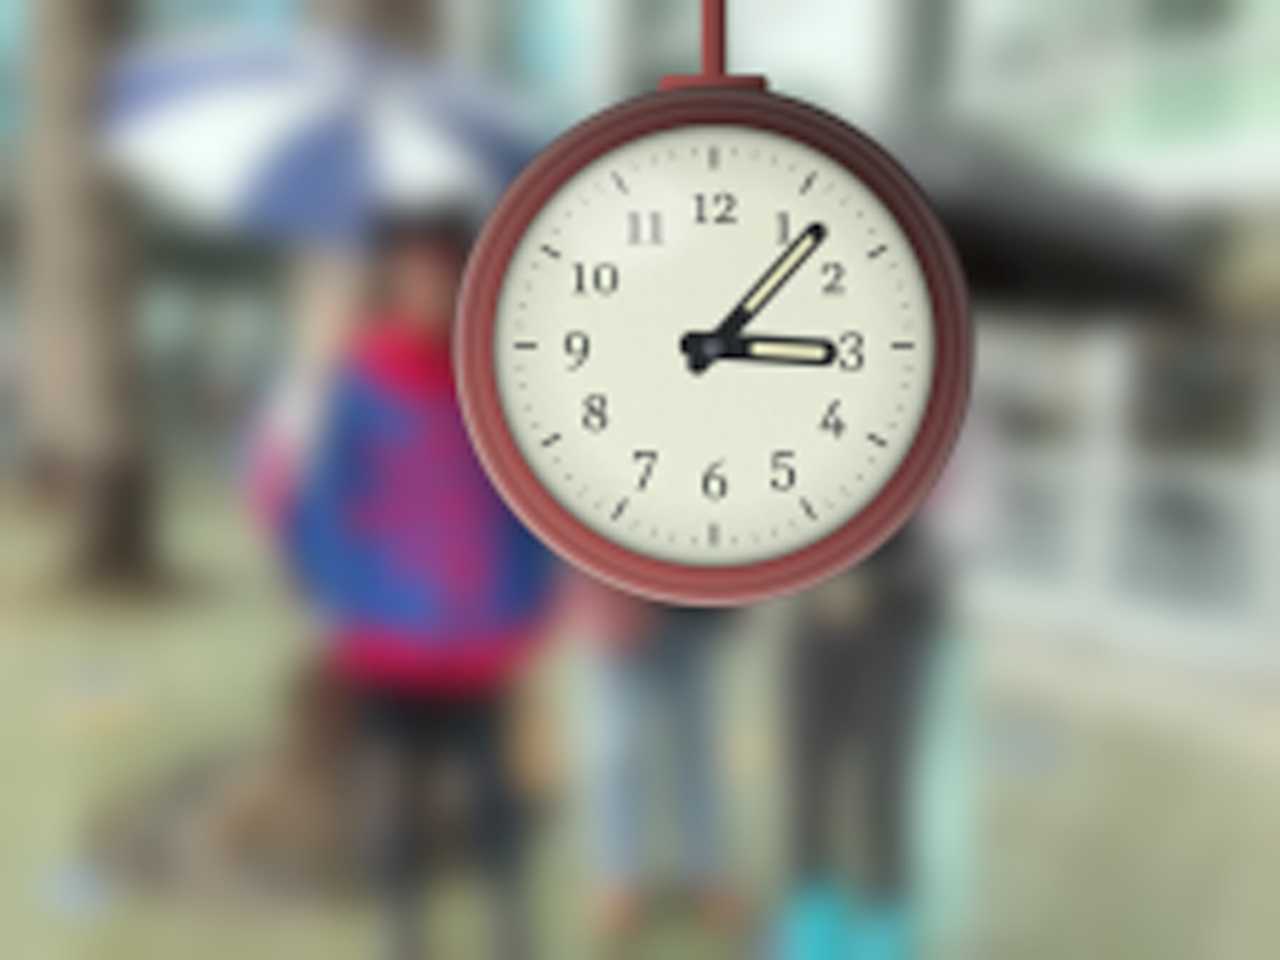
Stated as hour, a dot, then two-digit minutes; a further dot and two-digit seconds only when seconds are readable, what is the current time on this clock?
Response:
3.07
